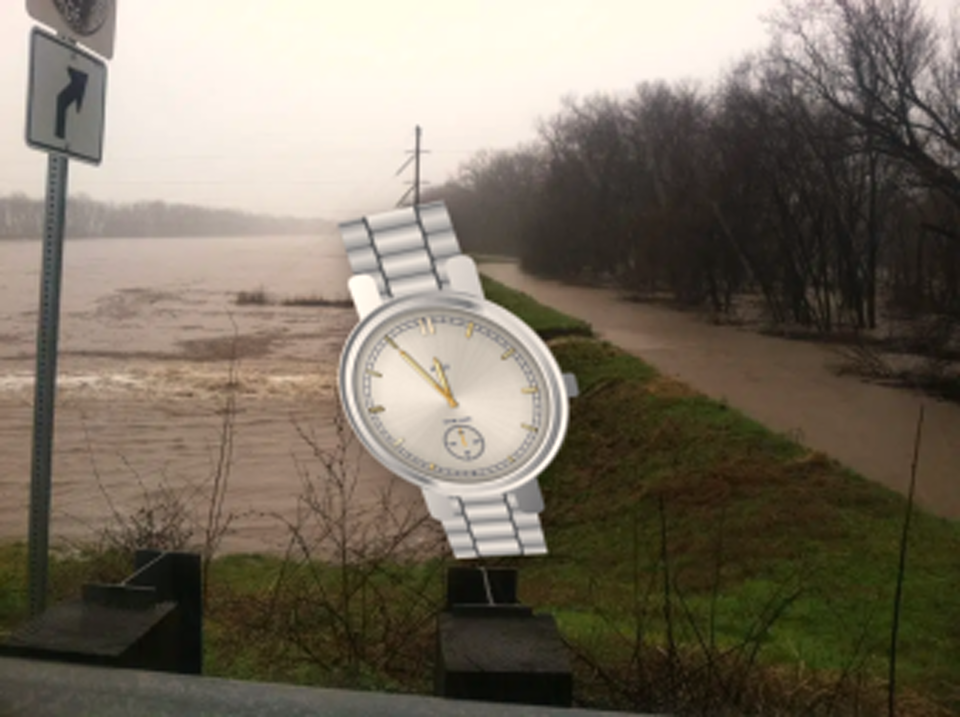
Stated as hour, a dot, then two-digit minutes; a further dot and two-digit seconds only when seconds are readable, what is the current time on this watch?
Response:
11.55
